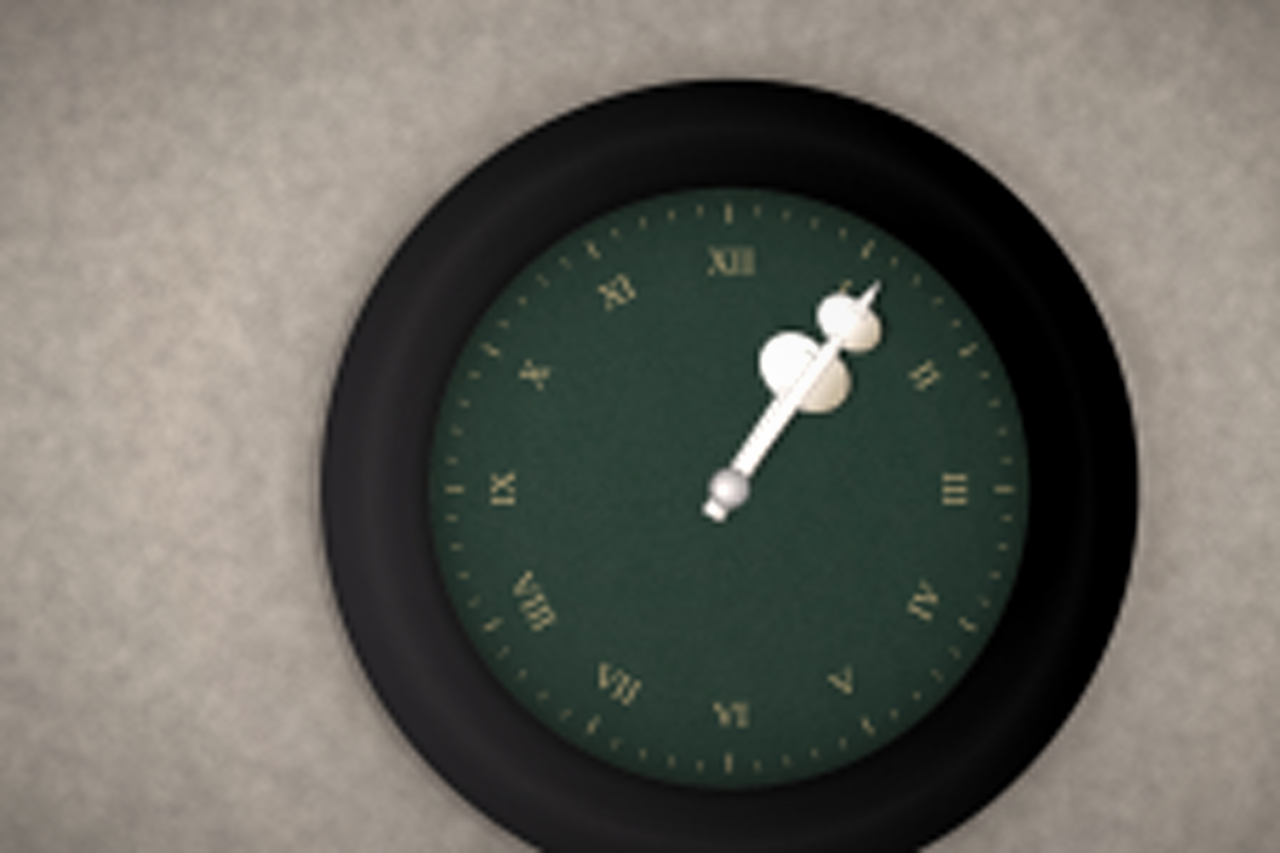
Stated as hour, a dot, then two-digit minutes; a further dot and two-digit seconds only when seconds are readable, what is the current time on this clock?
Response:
1.06
